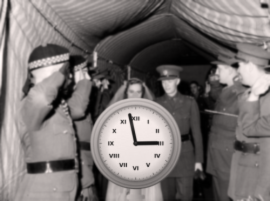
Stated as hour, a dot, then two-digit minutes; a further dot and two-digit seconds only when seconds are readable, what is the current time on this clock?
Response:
2.58
